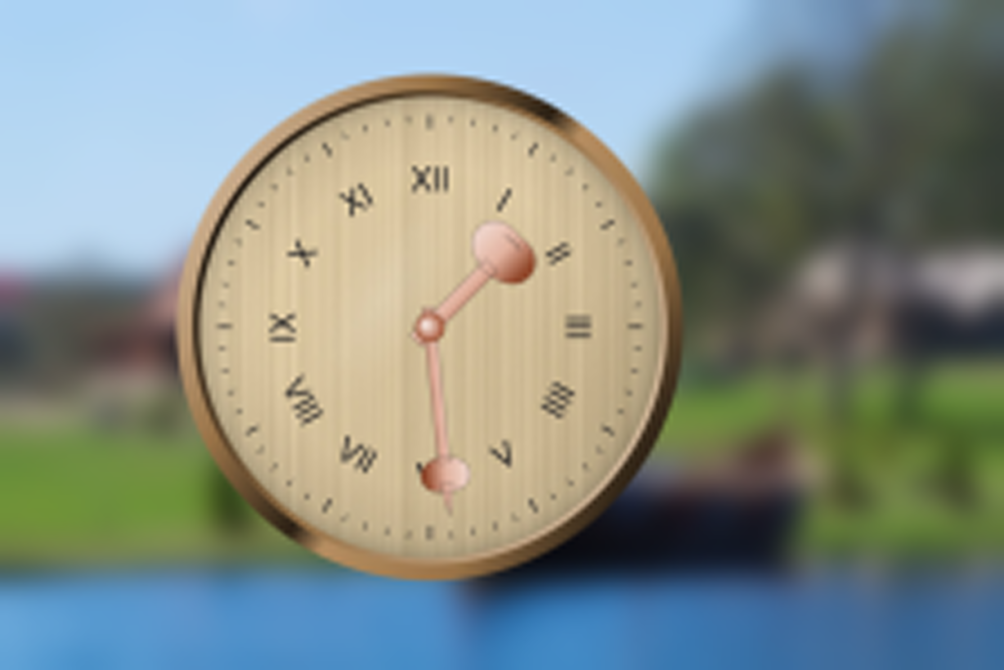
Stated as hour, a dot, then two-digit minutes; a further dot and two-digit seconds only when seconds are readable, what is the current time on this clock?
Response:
1.29
